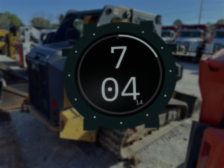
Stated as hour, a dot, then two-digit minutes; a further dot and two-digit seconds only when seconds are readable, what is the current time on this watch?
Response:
7.04
